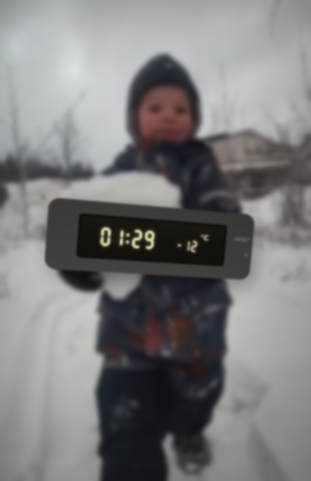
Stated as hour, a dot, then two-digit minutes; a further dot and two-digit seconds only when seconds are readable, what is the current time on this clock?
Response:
1.29
